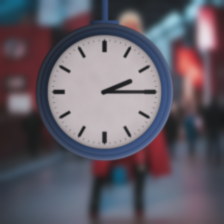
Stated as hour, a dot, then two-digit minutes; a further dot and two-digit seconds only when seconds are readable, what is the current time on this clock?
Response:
2.15
